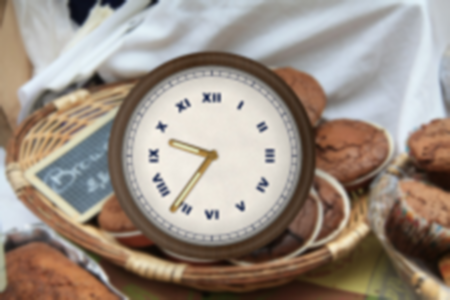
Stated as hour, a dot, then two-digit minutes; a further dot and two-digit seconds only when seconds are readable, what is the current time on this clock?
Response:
9.36
